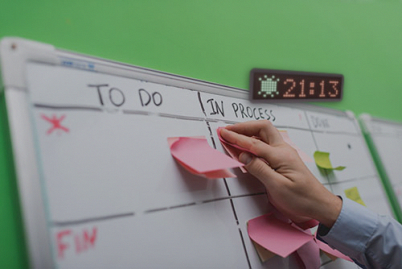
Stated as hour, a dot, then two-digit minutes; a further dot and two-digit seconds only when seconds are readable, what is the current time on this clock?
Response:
21.13
